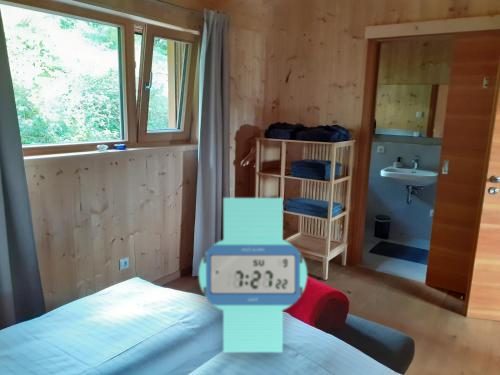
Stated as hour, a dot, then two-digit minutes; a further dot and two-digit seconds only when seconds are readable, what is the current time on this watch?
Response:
7.27
